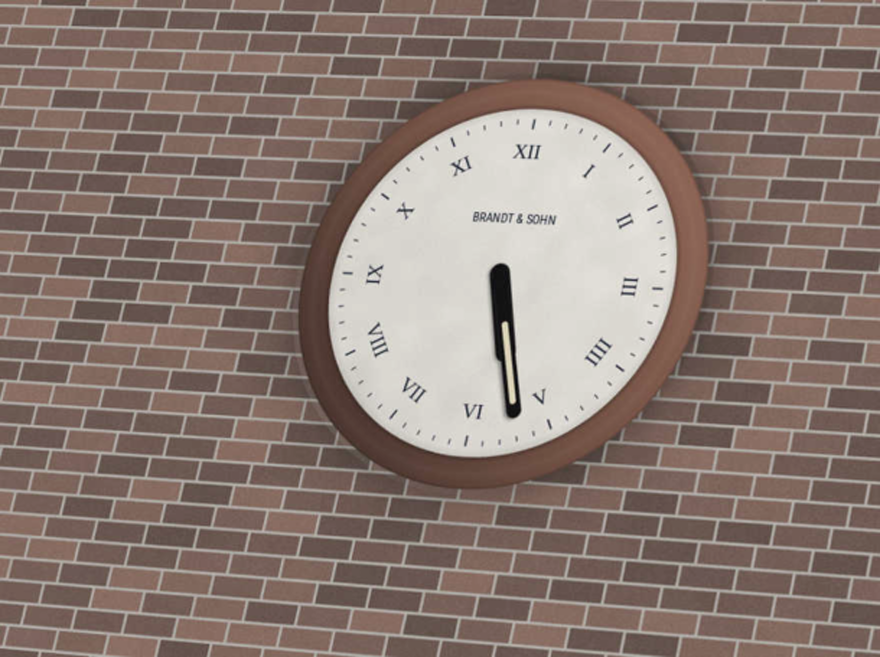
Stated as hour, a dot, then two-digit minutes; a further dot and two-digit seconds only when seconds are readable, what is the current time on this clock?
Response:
5.27
